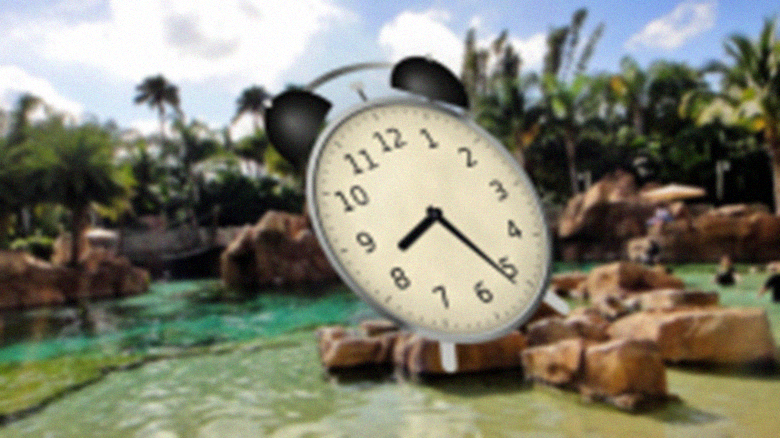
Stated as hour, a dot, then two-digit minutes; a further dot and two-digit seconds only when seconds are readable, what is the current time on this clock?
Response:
8.26
